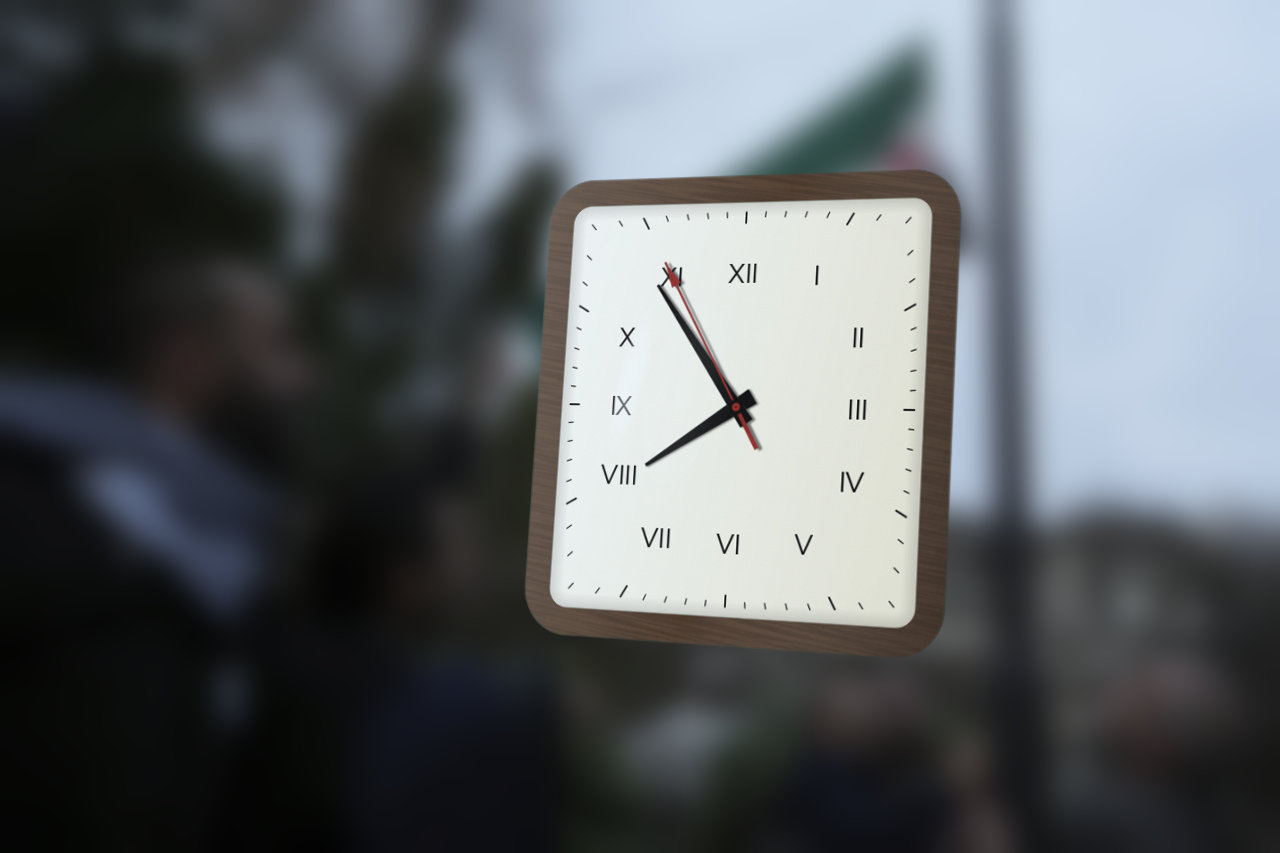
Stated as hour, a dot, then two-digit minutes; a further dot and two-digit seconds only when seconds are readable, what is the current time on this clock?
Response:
7.53.55
